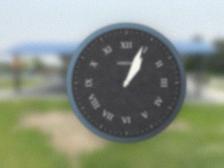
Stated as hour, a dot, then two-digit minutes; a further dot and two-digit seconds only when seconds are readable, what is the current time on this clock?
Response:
1.04
